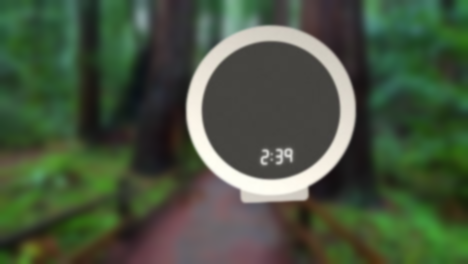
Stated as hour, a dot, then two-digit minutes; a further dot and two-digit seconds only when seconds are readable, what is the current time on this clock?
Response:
2.39
